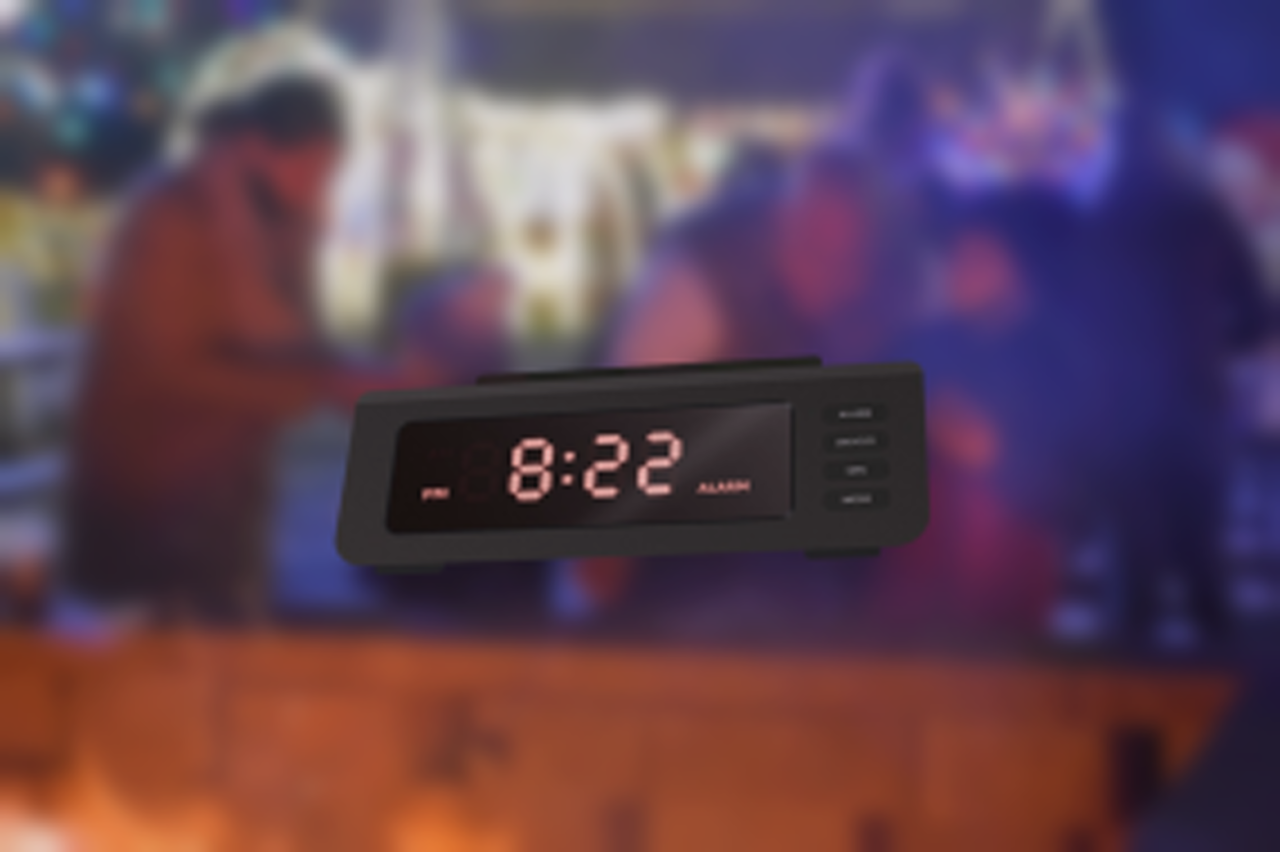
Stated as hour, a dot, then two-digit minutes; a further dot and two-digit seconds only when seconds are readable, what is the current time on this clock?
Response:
8.22
